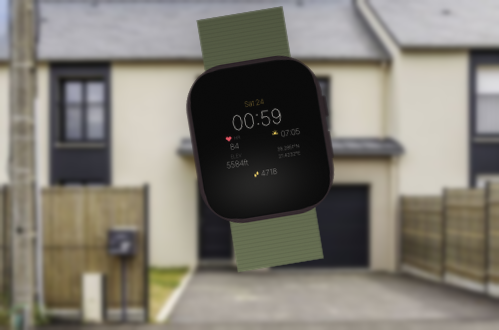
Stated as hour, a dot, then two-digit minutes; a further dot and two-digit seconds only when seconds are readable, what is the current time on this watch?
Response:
0.59
